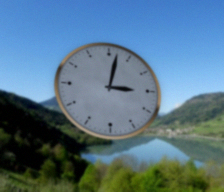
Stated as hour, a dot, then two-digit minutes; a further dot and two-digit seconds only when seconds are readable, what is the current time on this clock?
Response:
3.02
